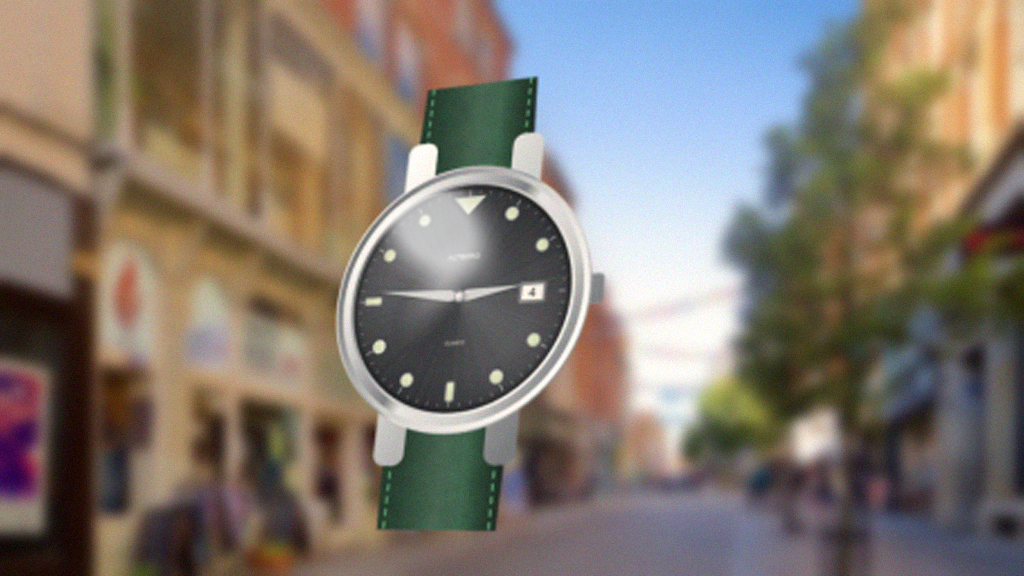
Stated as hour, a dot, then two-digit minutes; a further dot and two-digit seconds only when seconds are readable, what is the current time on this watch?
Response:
2.46
